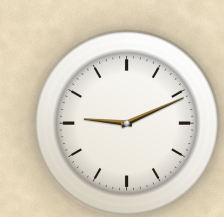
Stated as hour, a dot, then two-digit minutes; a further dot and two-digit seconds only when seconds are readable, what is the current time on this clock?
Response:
9.11
